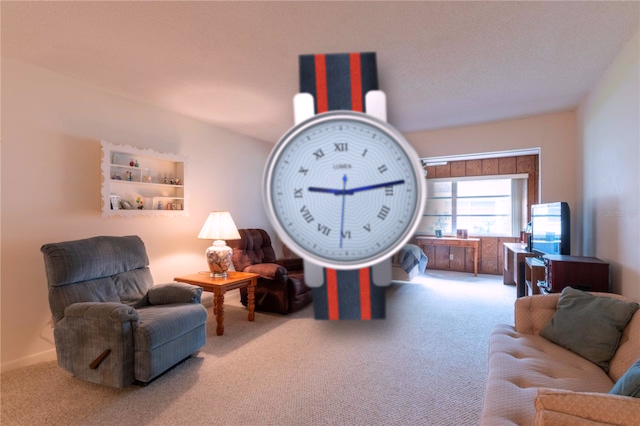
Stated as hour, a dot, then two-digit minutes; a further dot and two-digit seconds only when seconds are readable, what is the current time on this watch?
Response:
9.13.31
